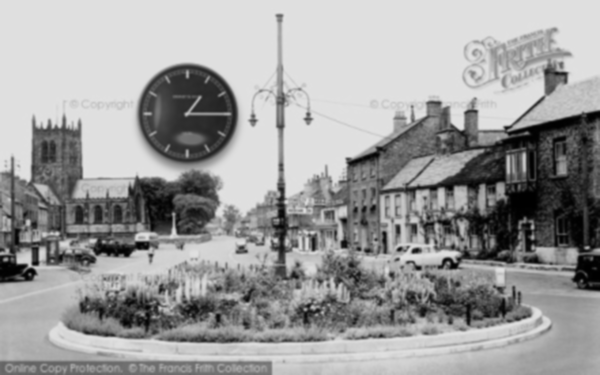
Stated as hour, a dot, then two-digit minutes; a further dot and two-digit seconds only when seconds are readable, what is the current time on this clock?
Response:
1.15
